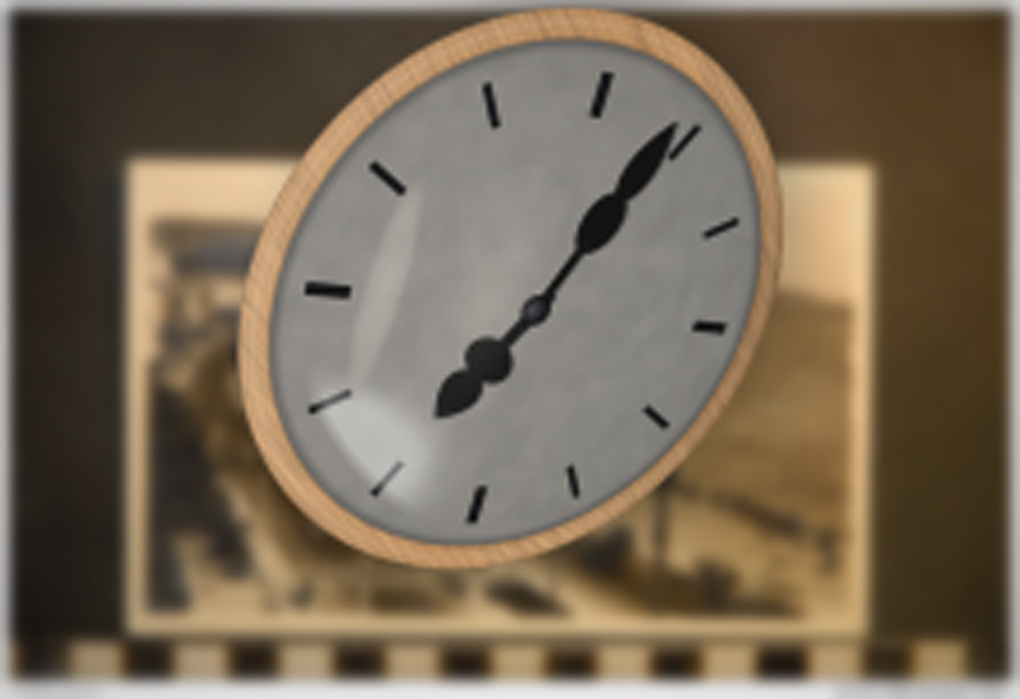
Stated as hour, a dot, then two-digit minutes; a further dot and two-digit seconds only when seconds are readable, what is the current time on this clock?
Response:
7.04
